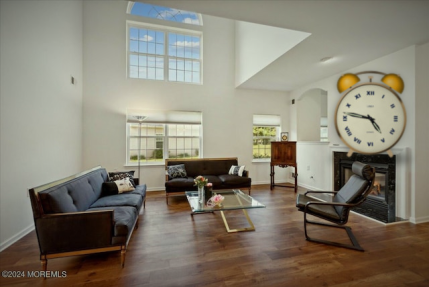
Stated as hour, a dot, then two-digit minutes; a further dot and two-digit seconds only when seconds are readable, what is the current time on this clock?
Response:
4.47
